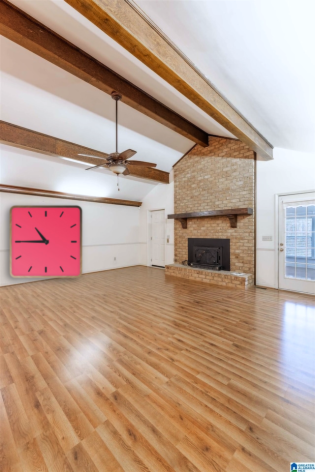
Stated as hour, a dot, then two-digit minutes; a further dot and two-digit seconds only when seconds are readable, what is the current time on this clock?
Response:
10.45
